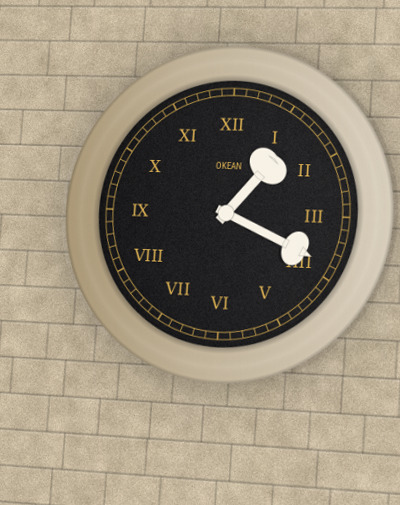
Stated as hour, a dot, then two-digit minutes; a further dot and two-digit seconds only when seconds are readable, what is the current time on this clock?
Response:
1.19
